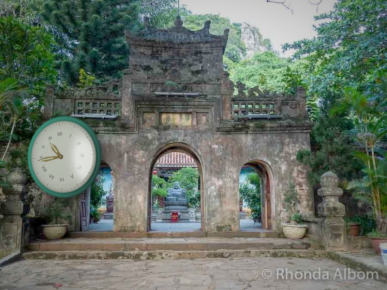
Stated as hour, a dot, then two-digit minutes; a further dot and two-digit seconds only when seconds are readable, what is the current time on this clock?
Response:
10.44
